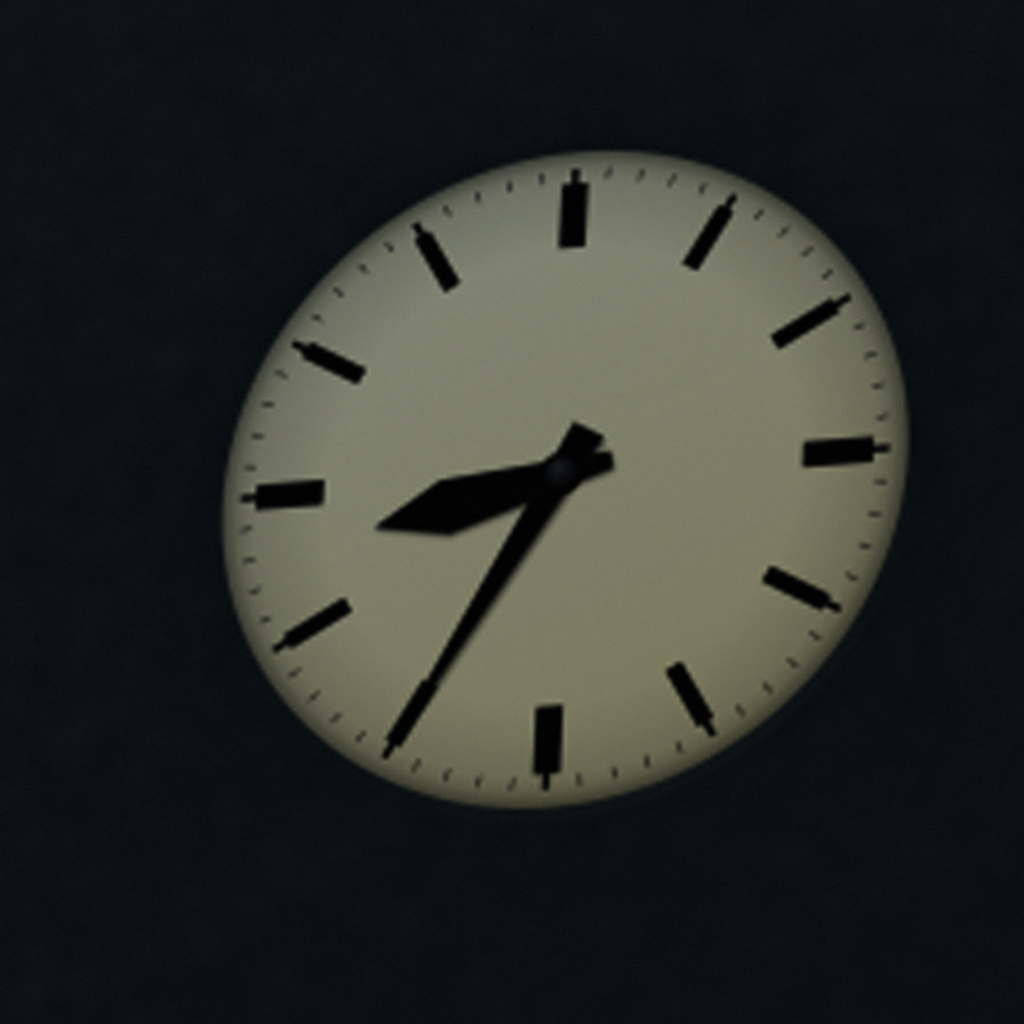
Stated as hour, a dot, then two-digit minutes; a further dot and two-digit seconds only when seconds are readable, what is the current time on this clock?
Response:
8.35
